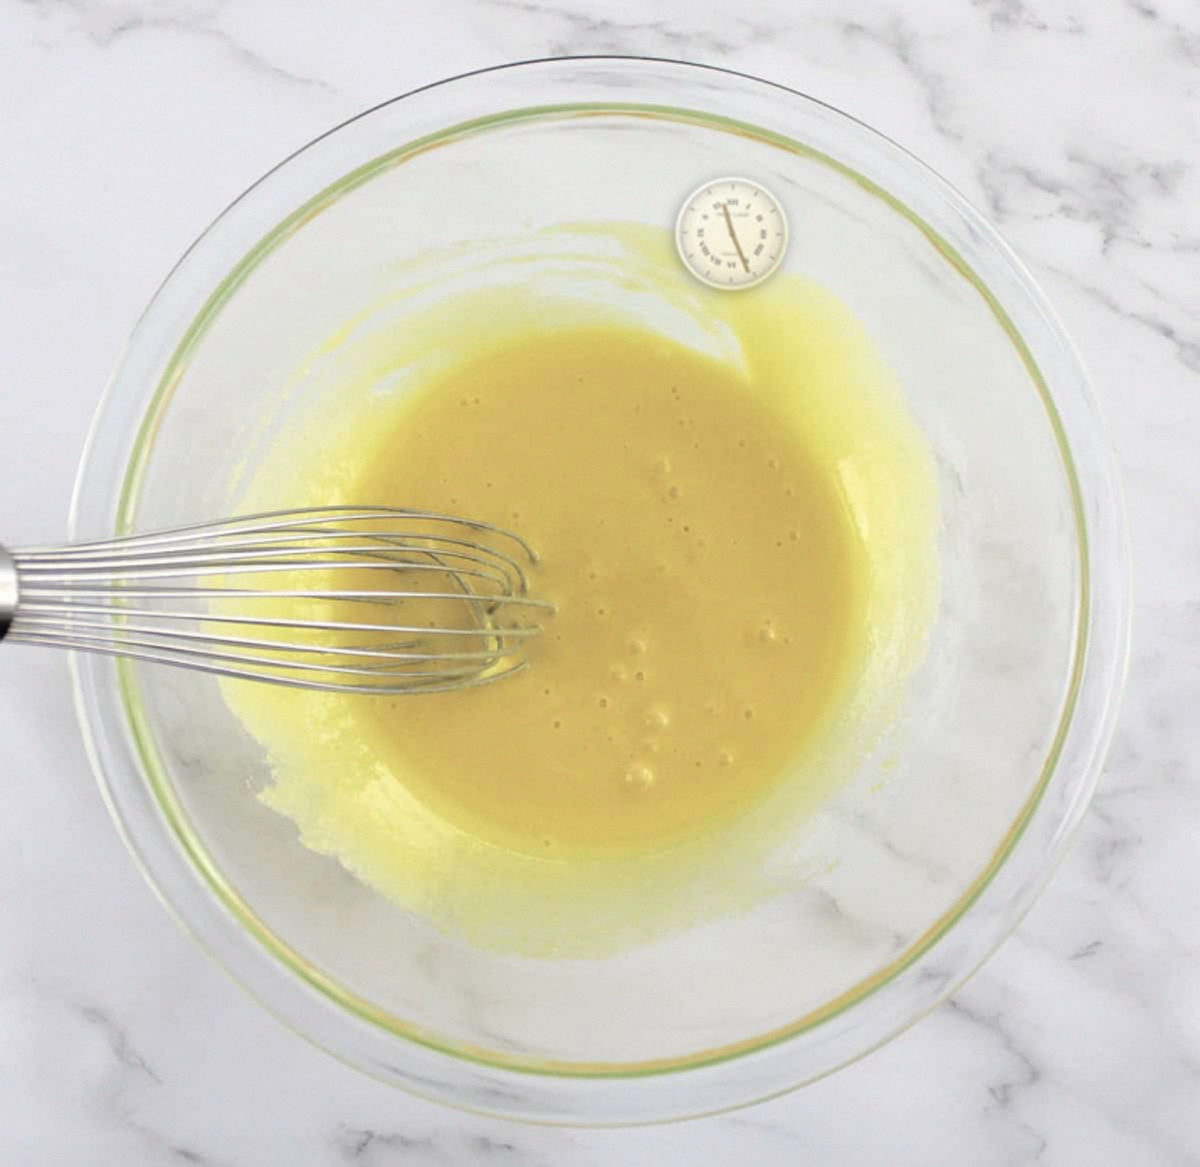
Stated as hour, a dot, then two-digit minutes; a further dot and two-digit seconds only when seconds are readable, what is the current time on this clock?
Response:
11.26
